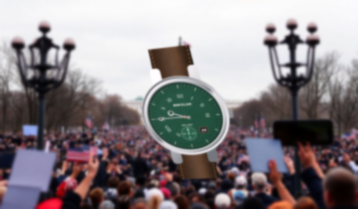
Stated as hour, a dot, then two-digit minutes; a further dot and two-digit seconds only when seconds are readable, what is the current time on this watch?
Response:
9.45
